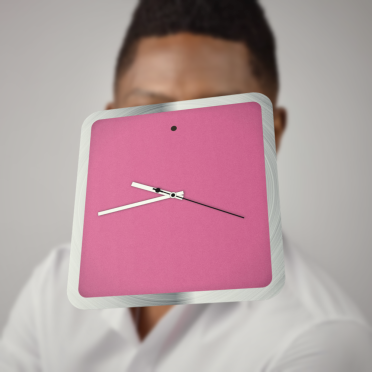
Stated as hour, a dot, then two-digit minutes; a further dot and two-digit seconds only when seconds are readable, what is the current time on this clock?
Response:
9.43.19
